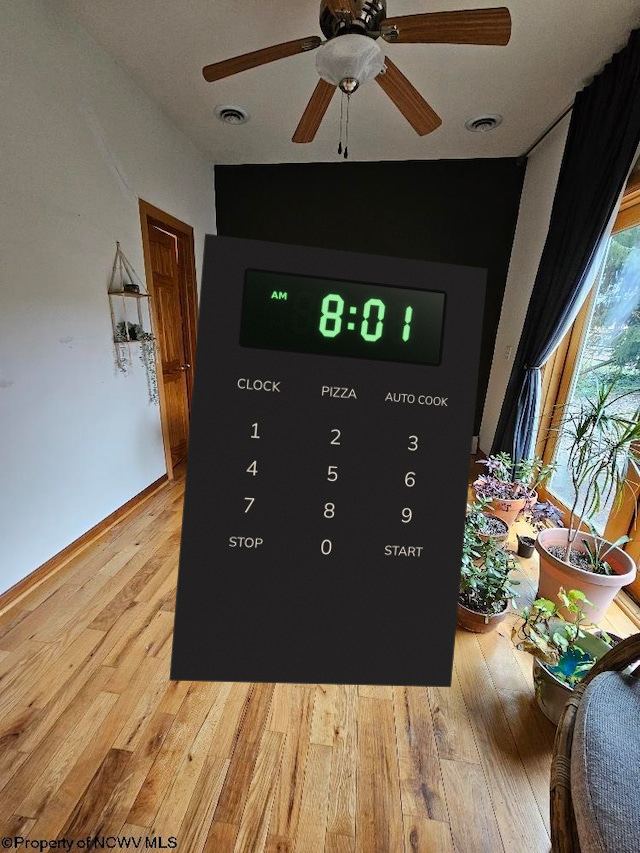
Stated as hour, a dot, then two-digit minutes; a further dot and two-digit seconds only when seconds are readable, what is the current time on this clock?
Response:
8.01
